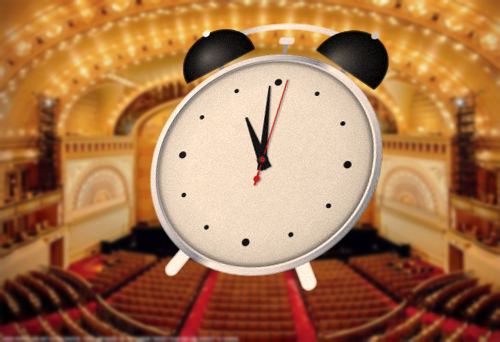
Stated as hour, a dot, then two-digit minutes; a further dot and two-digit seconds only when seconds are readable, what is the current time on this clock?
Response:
10.59.01
